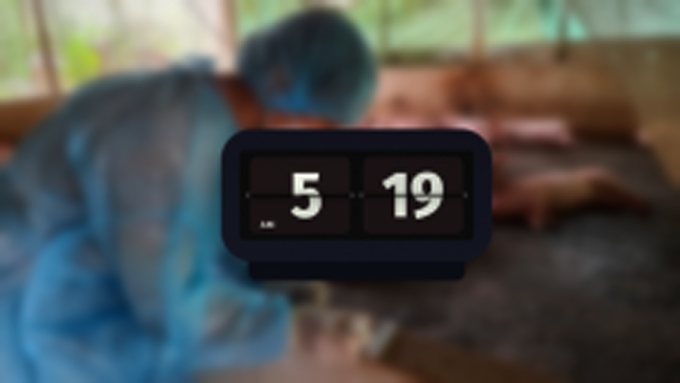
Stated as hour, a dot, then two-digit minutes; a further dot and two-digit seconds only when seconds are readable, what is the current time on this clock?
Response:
5.19
